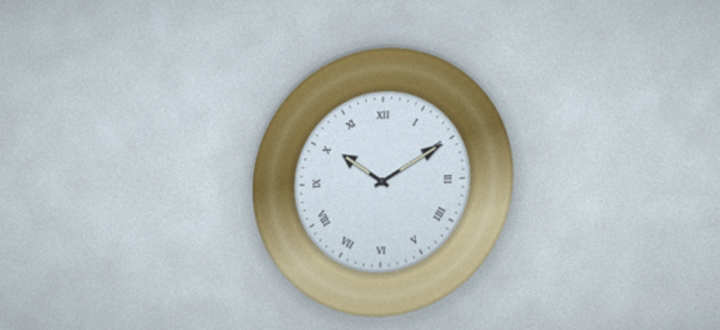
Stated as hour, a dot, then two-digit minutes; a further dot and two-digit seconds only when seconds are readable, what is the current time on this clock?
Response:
10.10
